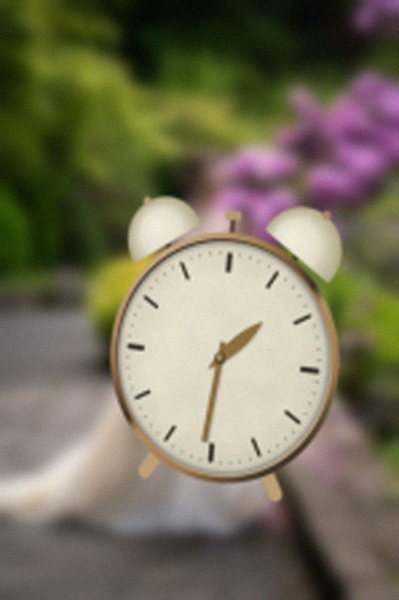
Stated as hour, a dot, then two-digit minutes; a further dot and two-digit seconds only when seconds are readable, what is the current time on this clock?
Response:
1.31
